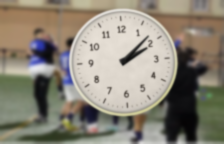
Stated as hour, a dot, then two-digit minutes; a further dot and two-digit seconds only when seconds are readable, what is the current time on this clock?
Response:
2.08
